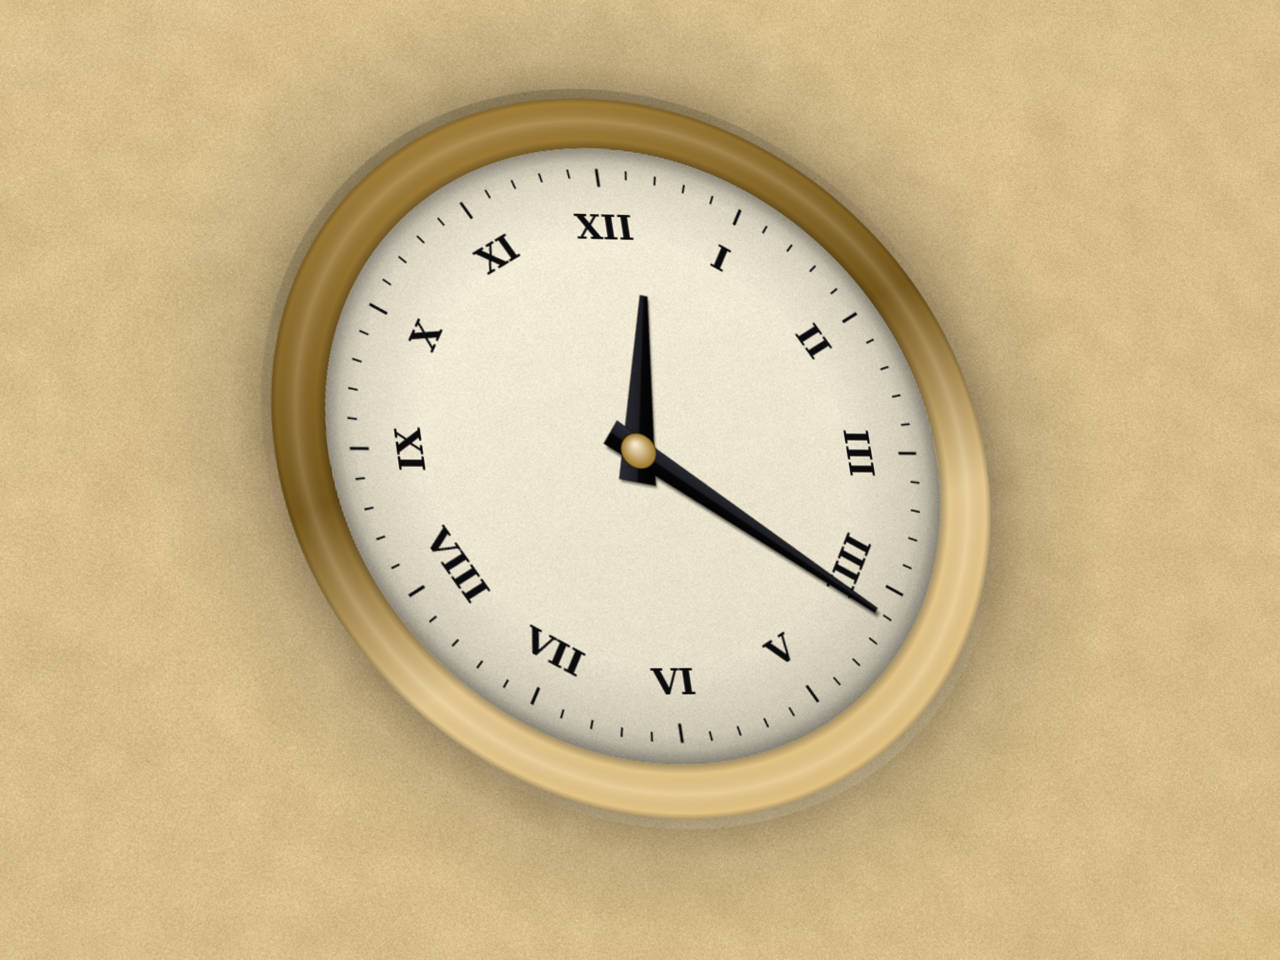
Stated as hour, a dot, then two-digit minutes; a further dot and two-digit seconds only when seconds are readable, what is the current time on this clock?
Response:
12.21
